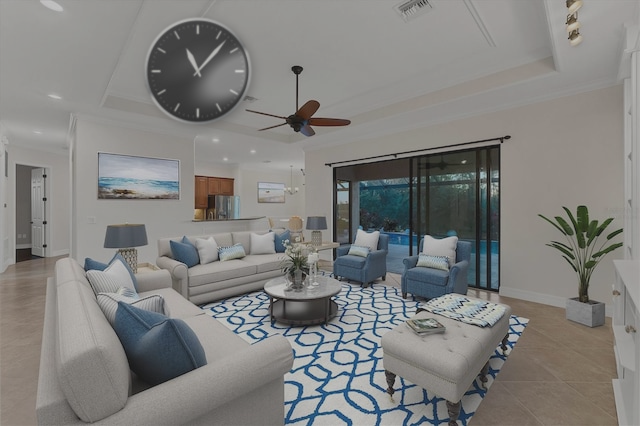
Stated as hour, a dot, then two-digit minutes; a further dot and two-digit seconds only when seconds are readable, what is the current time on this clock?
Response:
11.07
